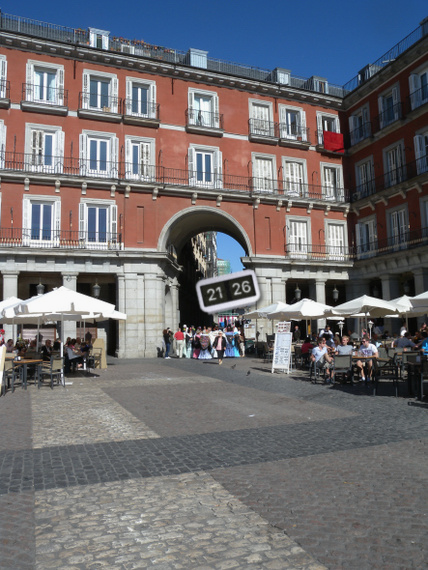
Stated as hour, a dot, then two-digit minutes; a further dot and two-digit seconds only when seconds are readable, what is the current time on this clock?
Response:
21.26
